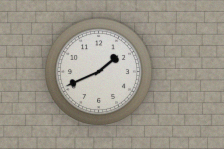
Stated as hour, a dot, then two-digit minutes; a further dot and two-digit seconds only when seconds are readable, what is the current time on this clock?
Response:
1.41
